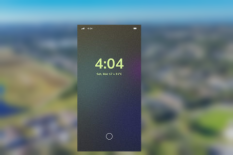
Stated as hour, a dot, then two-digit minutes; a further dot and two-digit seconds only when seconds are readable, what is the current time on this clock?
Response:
4.04
